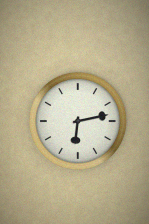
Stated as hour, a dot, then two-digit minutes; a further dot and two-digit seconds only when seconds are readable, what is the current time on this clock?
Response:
6.13
